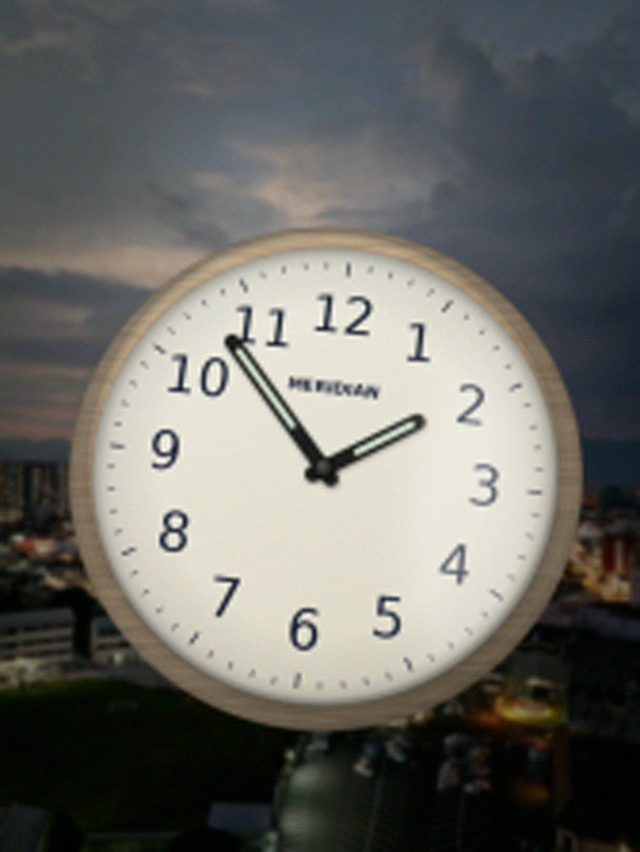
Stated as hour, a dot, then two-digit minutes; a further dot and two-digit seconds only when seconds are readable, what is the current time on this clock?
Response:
1.53
